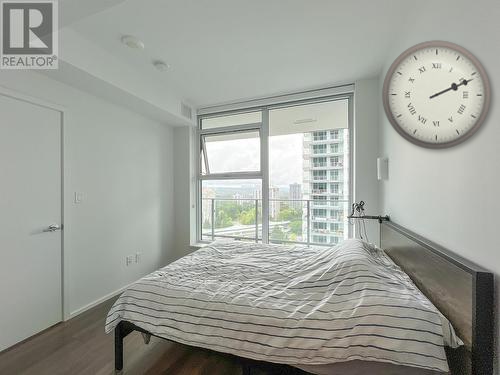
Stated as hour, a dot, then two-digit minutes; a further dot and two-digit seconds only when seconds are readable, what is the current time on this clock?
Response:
2.11
